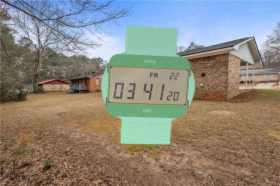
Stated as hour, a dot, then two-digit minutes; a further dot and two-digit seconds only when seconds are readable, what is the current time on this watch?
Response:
3.41.20
